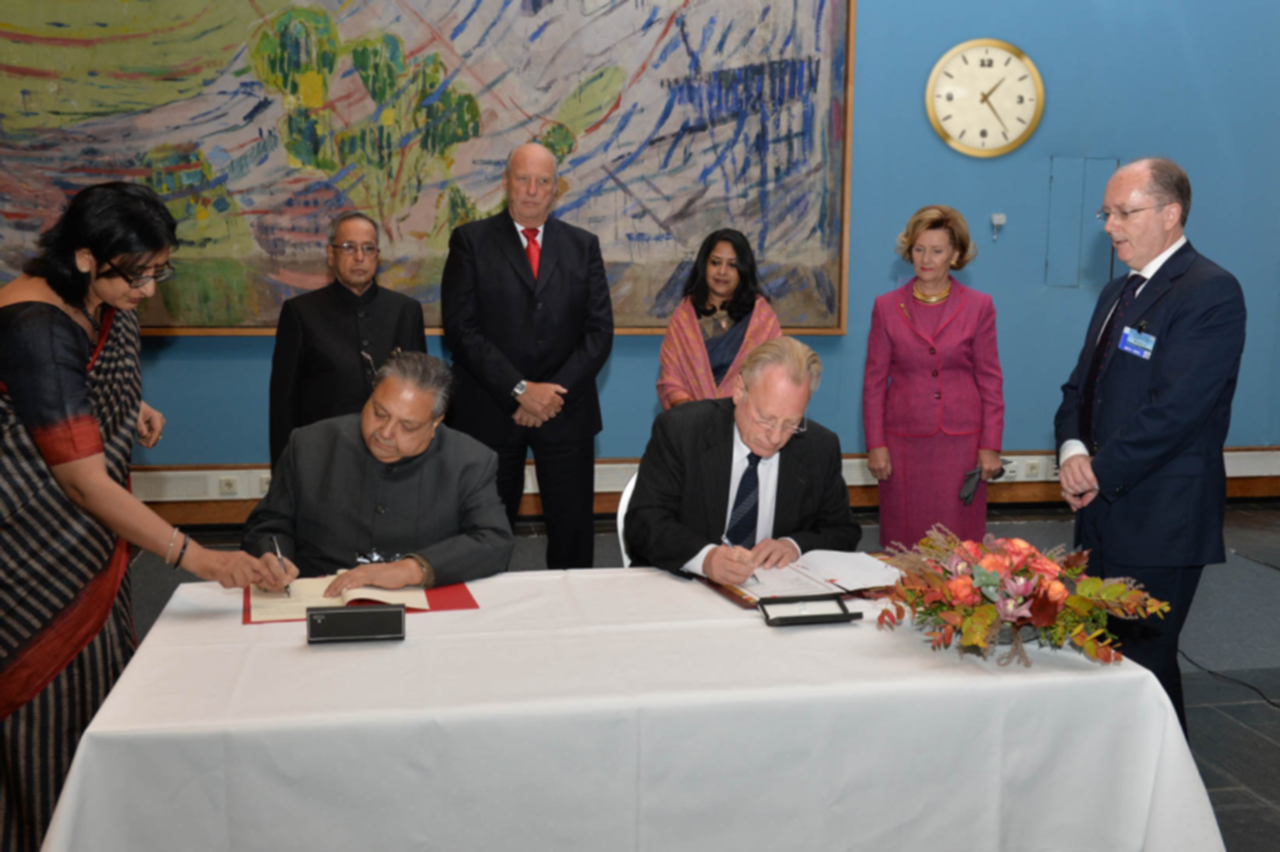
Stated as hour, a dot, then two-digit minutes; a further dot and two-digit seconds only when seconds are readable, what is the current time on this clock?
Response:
1.24
